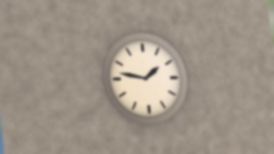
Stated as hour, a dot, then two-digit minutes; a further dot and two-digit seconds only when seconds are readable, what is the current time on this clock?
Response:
1.47
